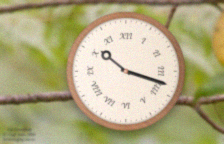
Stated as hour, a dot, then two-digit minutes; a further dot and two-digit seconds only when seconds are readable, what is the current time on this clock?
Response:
10.18
